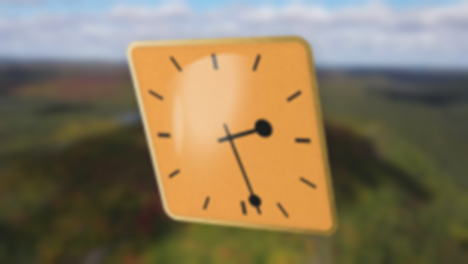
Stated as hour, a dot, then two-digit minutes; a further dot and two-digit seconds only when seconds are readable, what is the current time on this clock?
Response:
2.28
